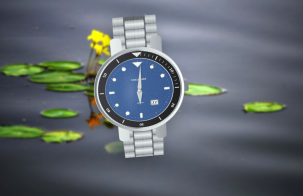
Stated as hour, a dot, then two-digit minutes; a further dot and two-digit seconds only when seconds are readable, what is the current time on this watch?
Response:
6.01
